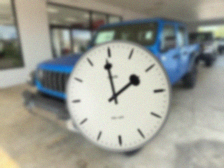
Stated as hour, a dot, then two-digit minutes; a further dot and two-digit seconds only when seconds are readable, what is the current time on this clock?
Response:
1.59
